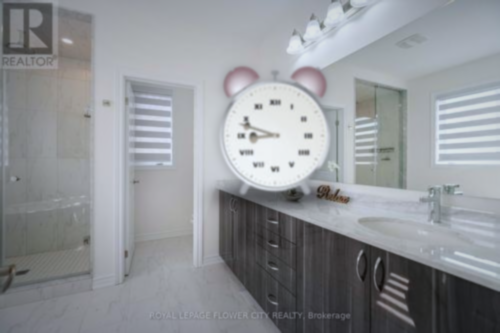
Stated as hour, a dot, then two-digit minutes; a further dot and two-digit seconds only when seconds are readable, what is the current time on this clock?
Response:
8.48
